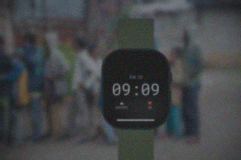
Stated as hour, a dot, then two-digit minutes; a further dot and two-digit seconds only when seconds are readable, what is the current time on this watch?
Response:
9.09
